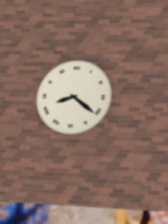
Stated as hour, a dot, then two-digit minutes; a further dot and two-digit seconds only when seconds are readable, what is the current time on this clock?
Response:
8.21
